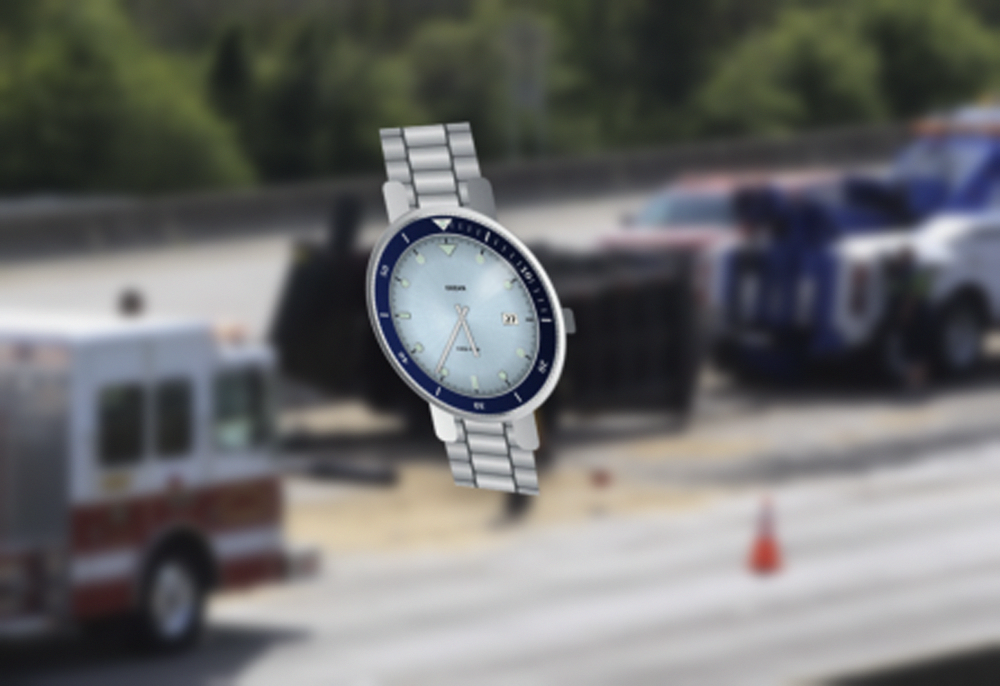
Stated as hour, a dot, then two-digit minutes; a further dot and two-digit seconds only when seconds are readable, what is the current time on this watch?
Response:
5.36
